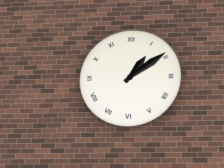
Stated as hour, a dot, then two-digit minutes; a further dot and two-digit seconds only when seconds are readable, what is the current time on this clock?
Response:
1.09
